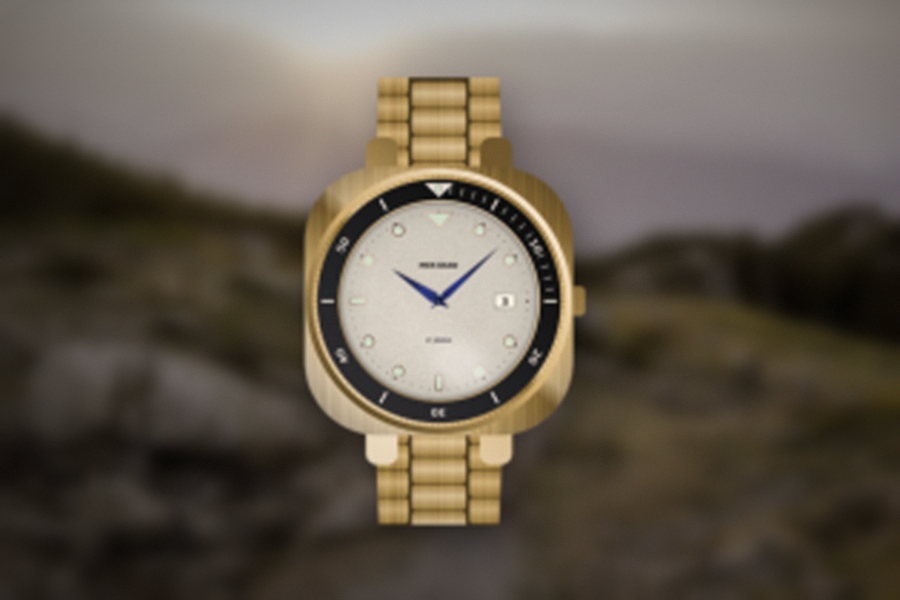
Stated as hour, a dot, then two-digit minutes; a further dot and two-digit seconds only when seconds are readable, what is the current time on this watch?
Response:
10.08
